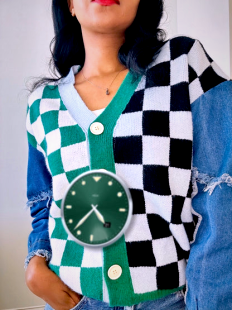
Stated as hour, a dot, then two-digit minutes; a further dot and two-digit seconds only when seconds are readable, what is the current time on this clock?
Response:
4.37
